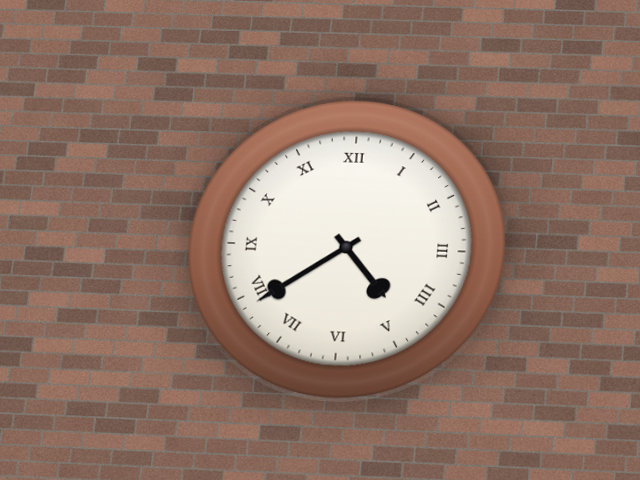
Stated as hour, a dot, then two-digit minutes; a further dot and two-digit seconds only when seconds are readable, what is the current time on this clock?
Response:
4.39
